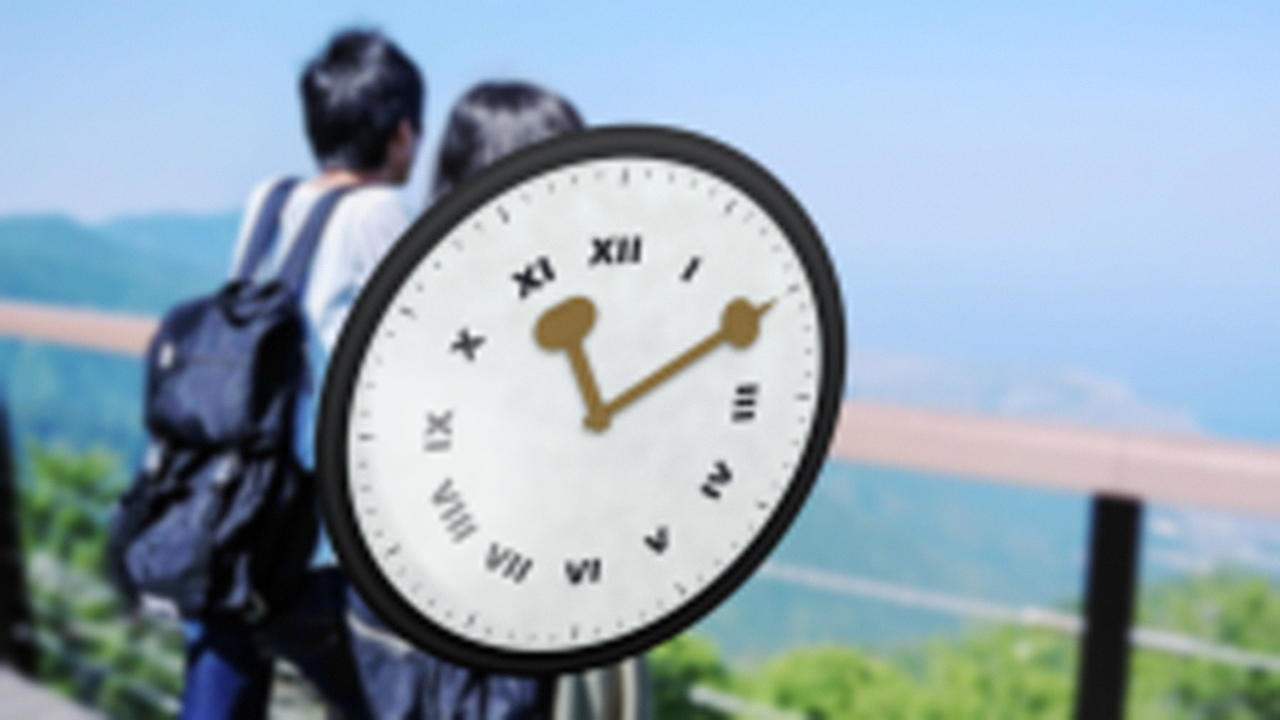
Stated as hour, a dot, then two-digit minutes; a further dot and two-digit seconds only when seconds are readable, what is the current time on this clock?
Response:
11.10
